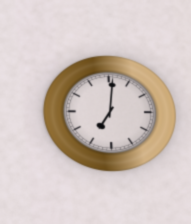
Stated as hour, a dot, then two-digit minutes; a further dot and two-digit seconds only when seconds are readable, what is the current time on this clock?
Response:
7.01
